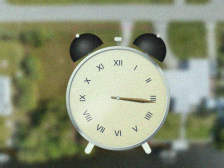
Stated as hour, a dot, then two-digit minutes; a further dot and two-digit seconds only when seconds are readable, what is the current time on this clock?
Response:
3.16
